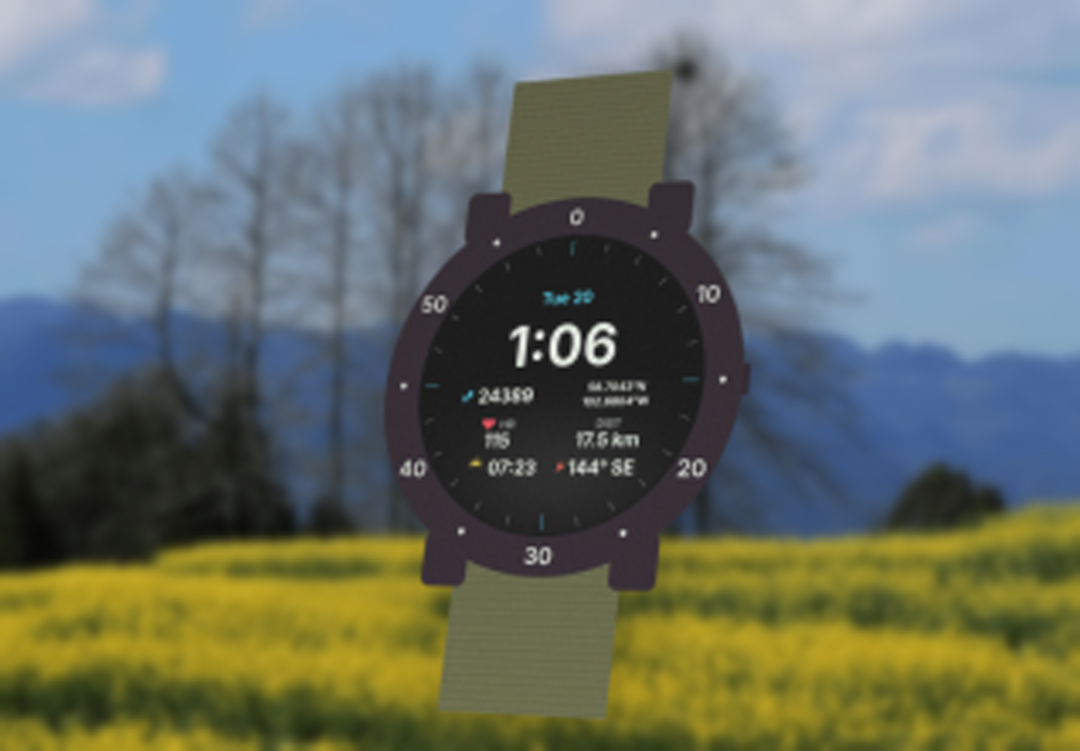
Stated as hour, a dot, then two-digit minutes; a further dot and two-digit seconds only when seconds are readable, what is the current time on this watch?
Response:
1.06
